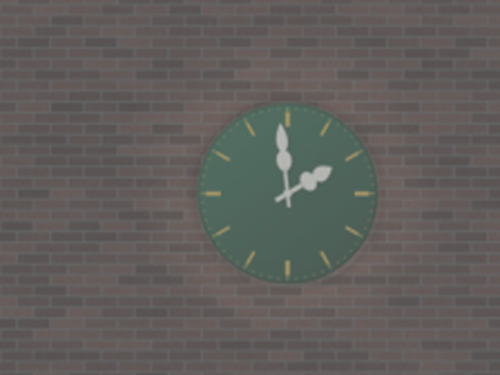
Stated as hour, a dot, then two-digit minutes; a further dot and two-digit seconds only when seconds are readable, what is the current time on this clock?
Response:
1.59
